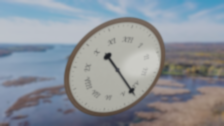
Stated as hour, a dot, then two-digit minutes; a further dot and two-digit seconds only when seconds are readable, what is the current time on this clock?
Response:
10.22
